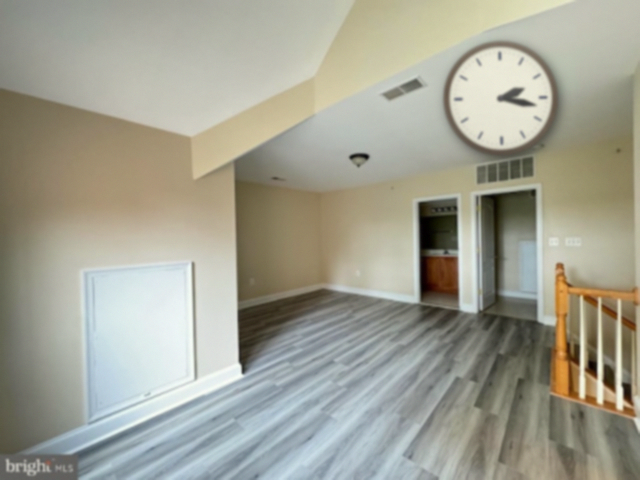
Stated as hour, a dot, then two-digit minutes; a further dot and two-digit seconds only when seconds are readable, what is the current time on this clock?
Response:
2.17
